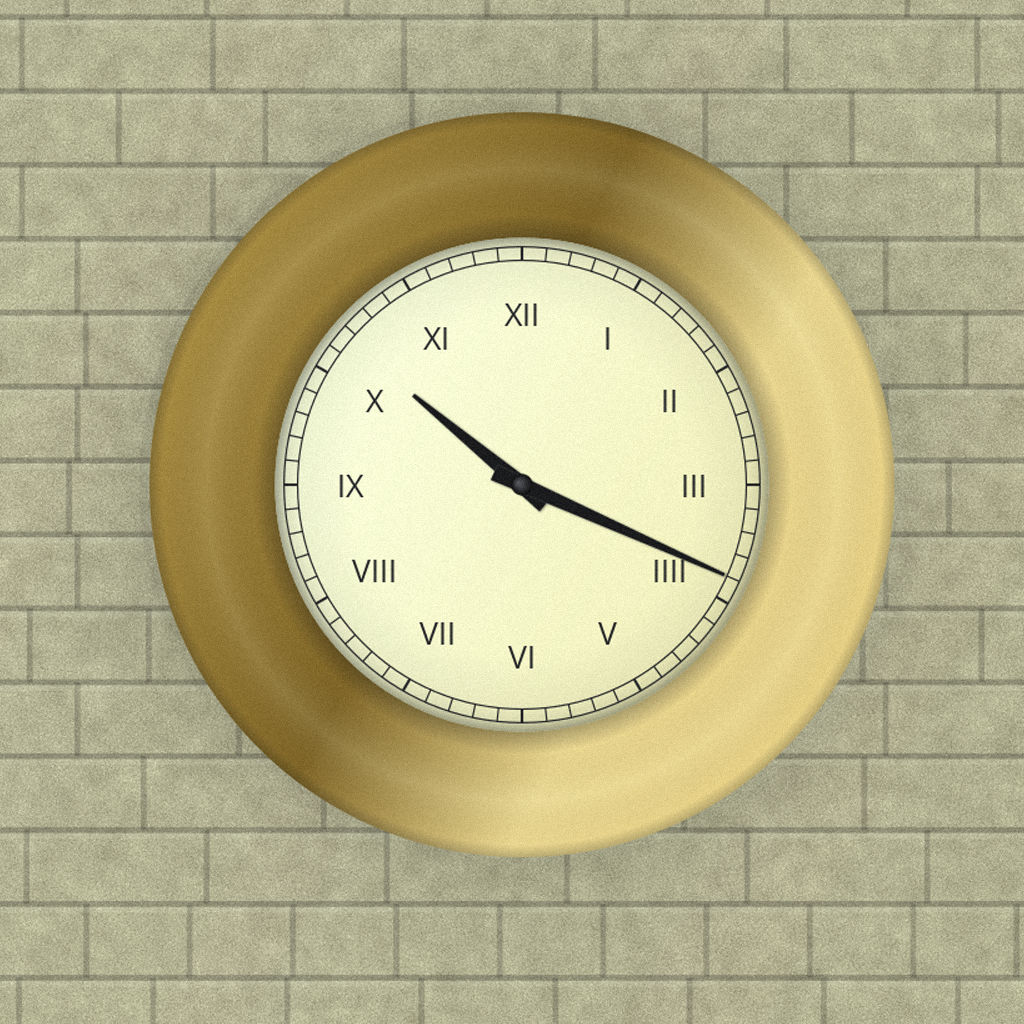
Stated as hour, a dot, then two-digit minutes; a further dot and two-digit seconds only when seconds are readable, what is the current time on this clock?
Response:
10.19
